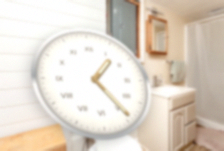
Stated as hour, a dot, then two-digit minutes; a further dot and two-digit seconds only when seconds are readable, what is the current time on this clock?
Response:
1.24
